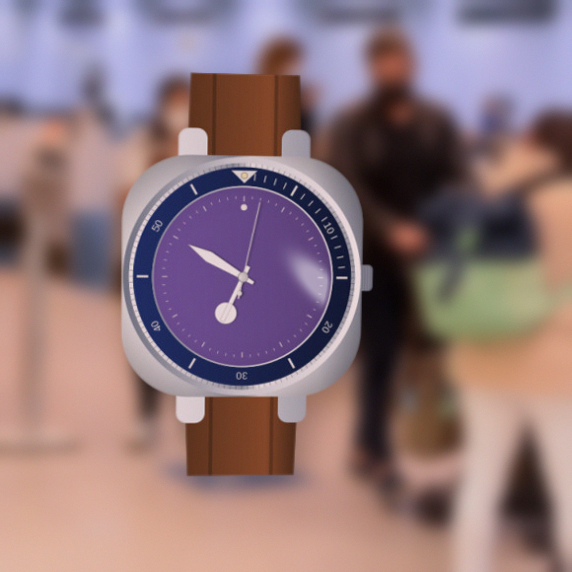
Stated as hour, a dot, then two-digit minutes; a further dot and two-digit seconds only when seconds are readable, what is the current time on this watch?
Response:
6.50.02
